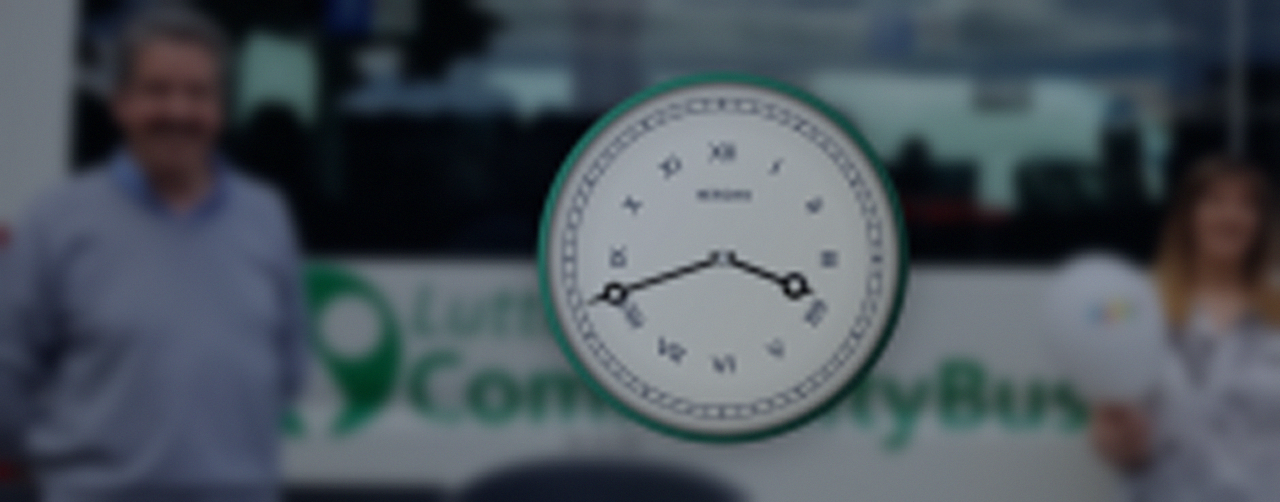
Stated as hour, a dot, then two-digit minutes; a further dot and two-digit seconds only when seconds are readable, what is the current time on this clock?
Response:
3.42
